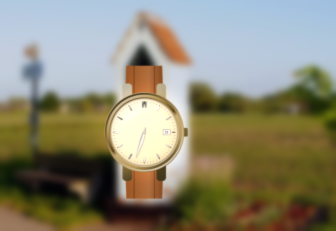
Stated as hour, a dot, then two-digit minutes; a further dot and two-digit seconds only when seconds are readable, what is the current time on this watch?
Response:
6.33
